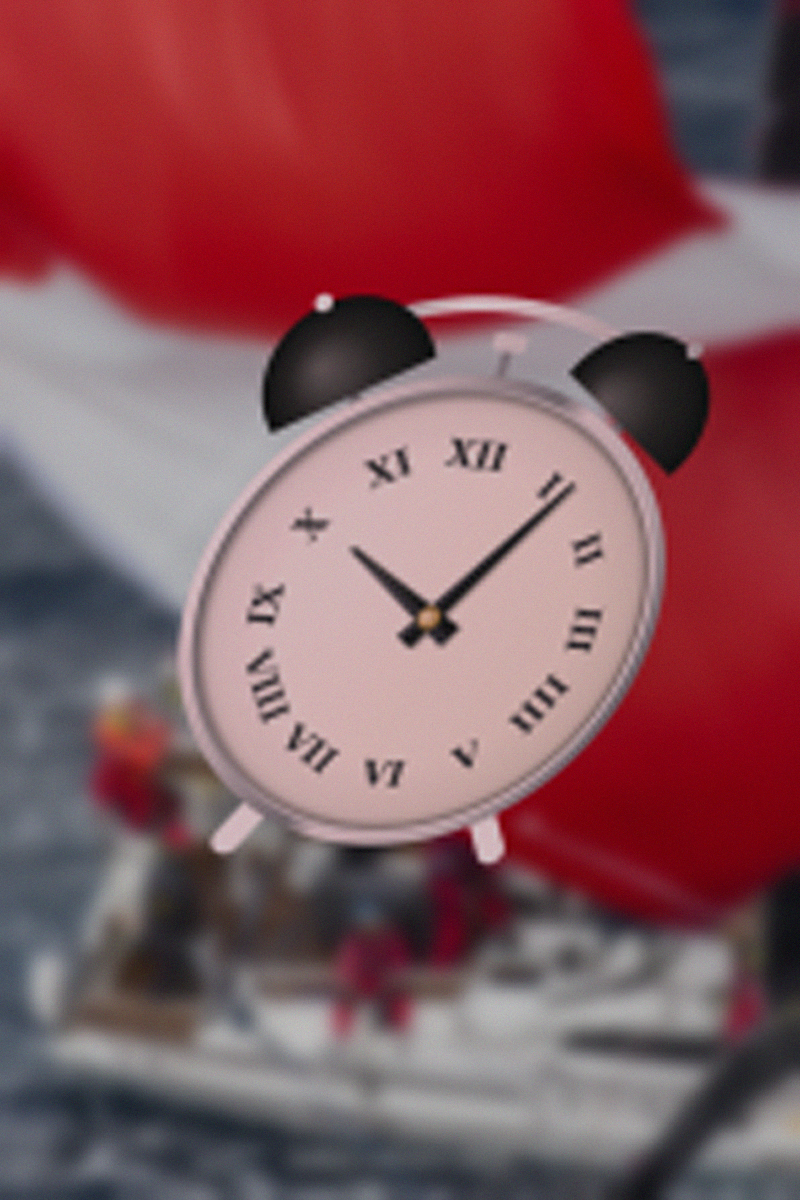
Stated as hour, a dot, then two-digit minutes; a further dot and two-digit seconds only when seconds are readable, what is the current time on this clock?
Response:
10.06
